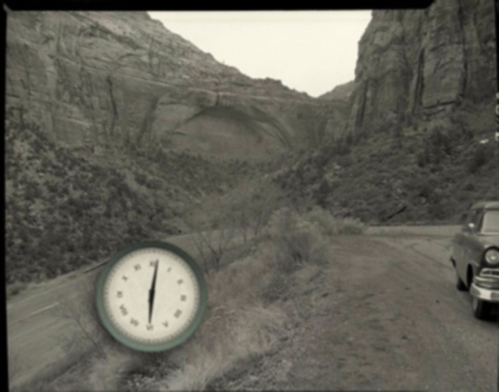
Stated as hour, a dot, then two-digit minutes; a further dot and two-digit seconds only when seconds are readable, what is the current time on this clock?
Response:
6.01
